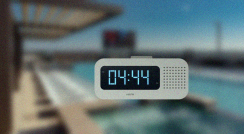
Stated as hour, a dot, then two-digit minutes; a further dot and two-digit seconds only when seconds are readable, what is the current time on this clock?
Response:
4.44
